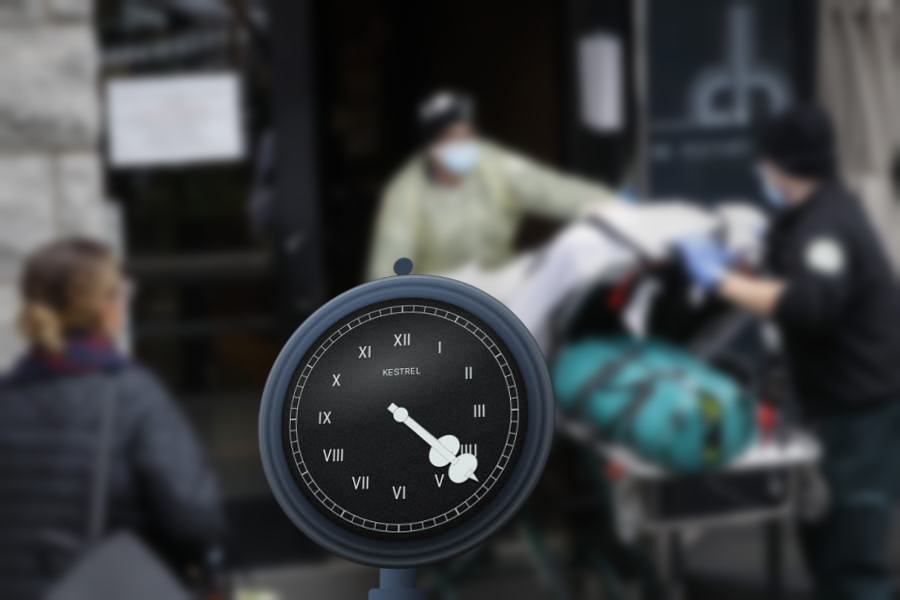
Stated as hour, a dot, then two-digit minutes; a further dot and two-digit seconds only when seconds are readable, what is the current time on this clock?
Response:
4.22
